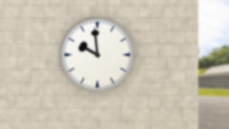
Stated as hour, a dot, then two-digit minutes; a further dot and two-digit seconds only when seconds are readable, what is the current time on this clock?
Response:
9.59
